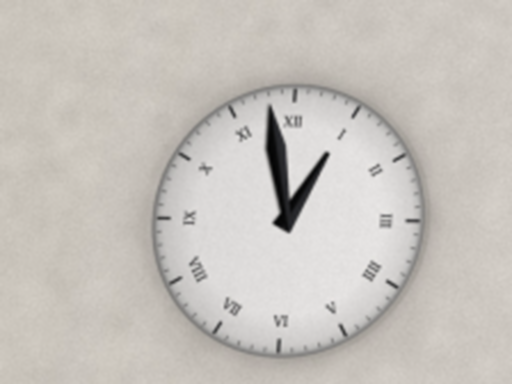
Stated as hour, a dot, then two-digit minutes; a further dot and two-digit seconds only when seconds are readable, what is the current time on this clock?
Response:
12.58
